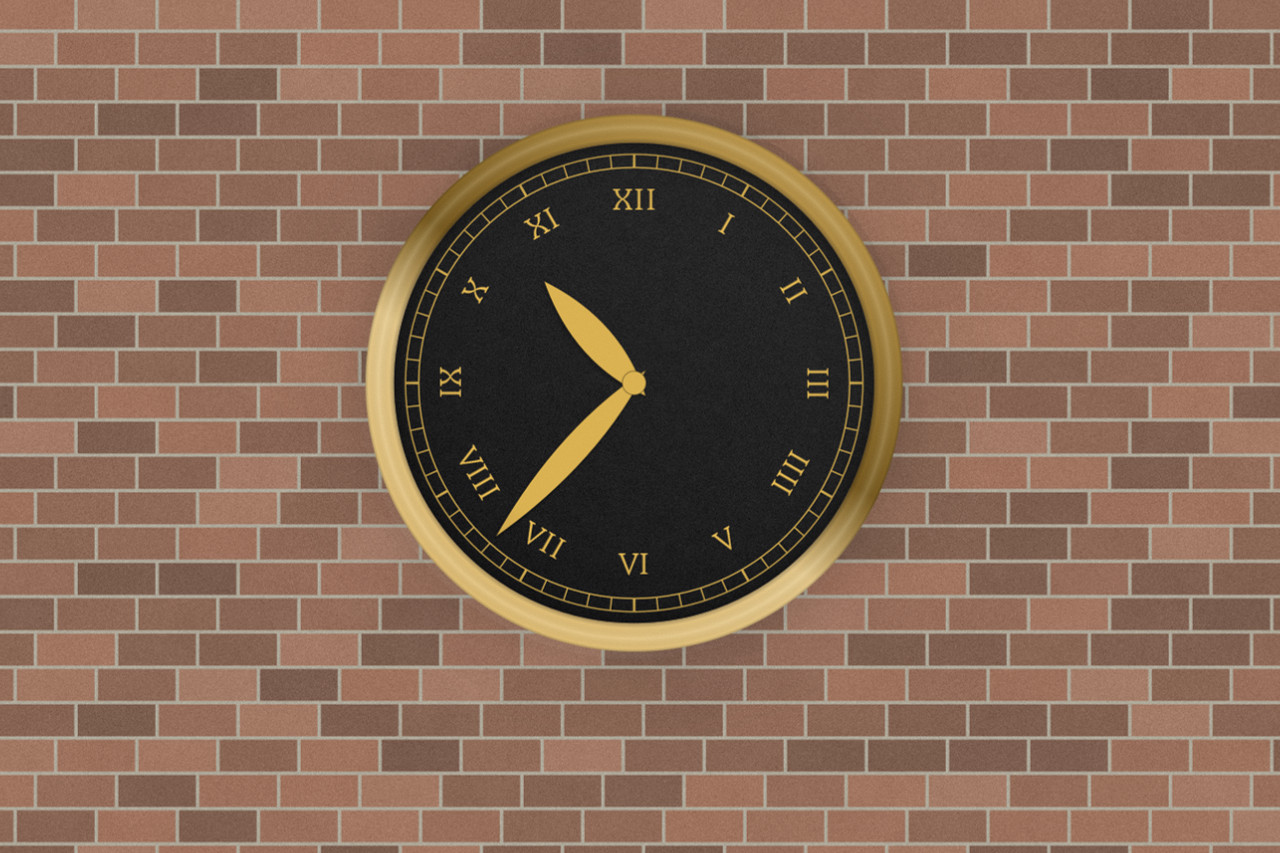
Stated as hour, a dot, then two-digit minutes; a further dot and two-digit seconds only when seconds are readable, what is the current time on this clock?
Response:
10.37
